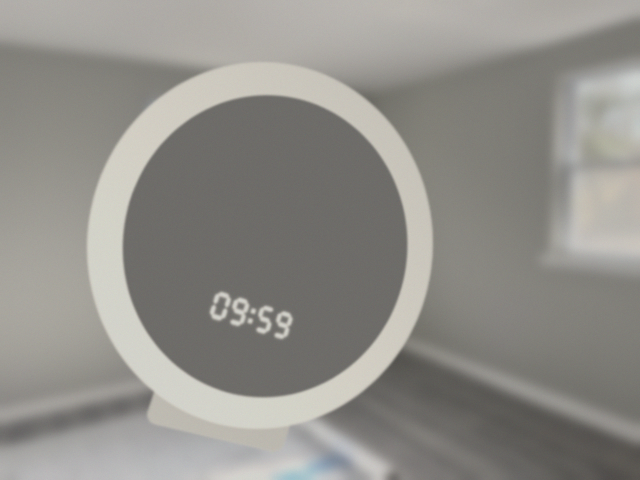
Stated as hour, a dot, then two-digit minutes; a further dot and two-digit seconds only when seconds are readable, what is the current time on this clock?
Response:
9.59
